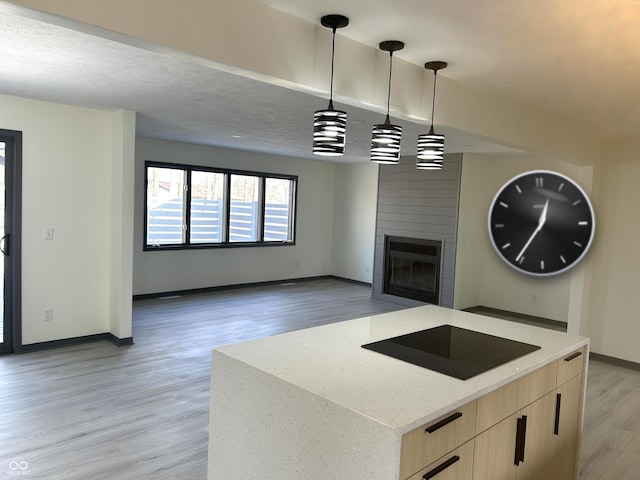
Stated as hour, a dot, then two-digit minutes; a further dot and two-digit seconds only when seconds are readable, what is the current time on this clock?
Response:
12.36
